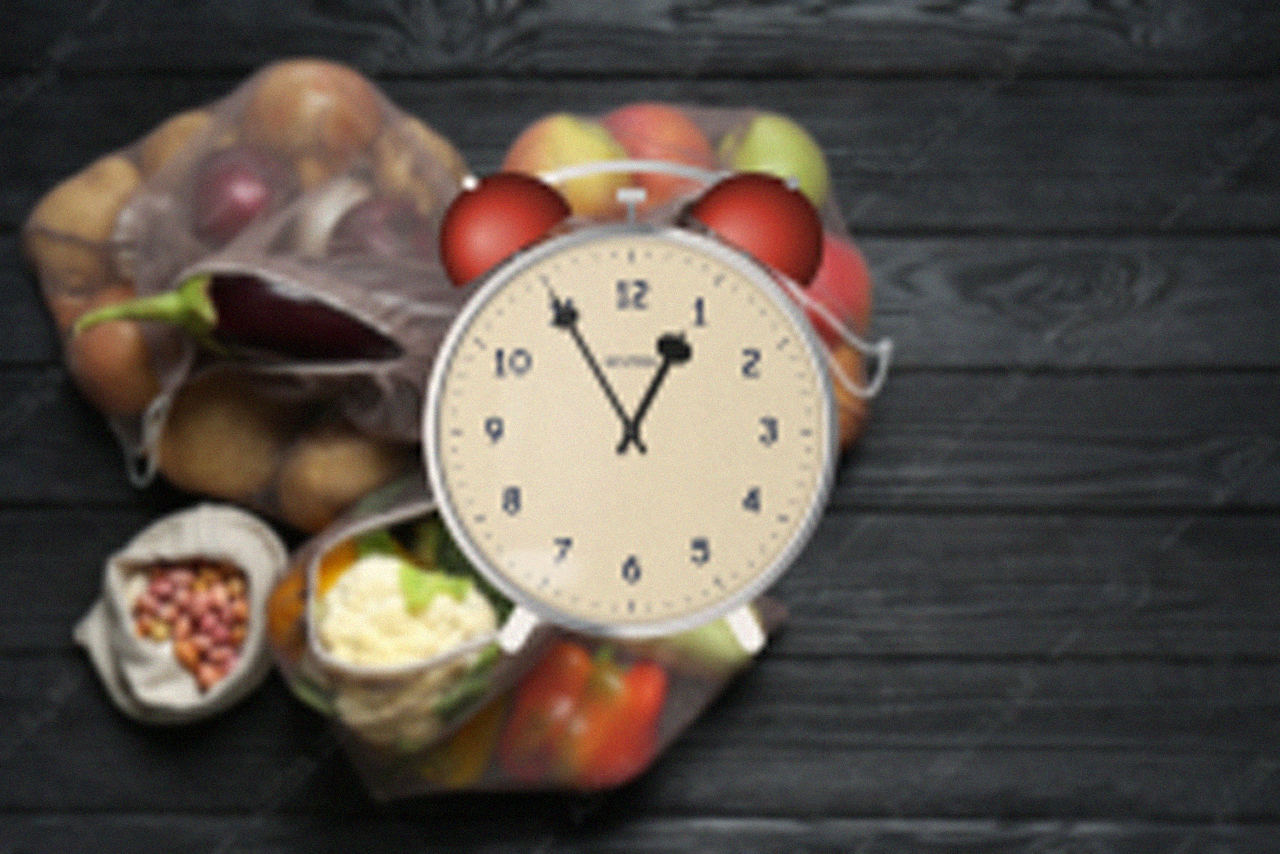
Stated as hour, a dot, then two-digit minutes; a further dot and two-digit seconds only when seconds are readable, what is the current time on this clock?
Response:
12.55
